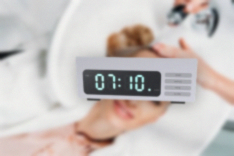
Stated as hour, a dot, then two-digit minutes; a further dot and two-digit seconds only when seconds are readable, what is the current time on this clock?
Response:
7.10
